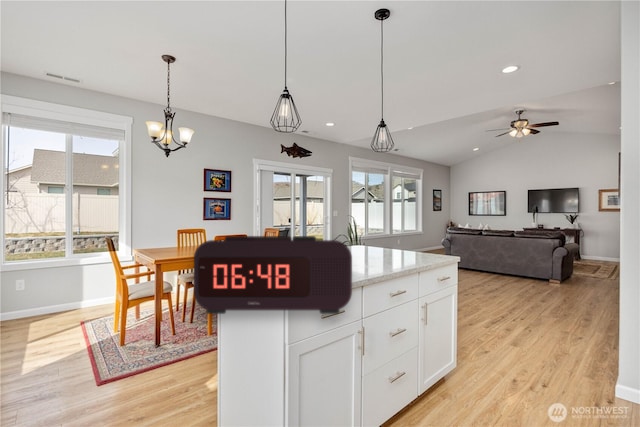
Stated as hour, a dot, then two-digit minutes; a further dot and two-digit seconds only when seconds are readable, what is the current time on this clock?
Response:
6.48
